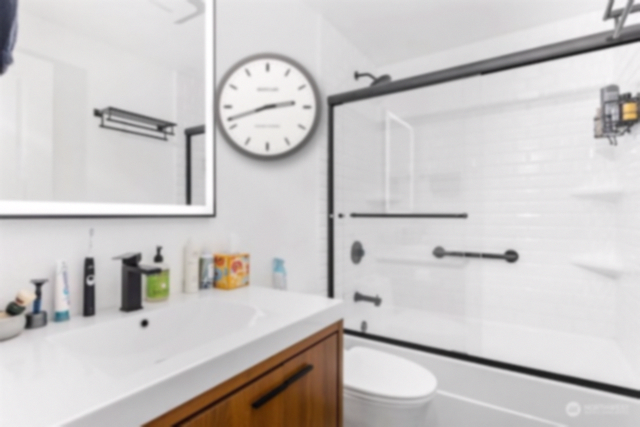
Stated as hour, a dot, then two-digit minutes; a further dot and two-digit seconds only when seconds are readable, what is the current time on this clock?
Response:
2.42
